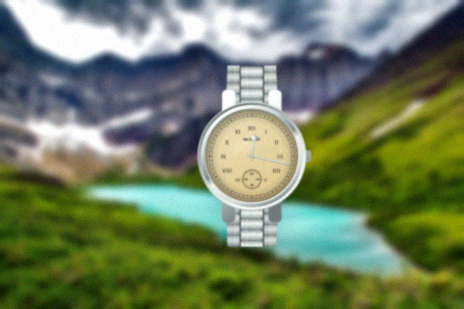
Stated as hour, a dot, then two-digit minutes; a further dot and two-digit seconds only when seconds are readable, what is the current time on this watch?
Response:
12.17
